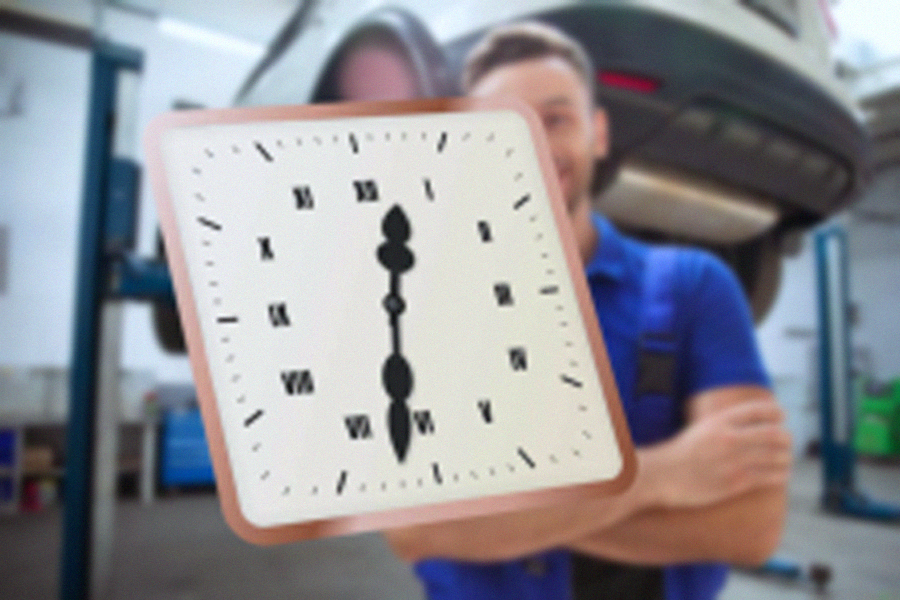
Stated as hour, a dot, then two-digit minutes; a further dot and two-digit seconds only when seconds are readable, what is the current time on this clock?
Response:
12.32
